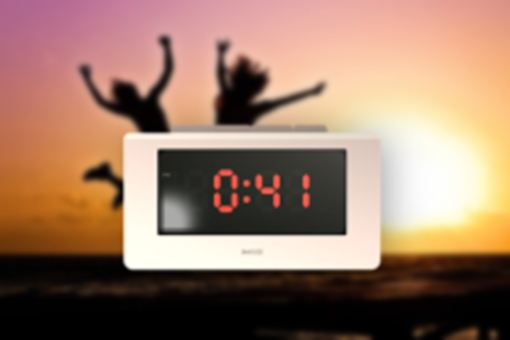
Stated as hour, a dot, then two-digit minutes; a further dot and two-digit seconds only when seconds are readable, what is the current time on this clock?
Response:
0.41
